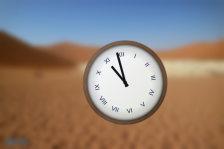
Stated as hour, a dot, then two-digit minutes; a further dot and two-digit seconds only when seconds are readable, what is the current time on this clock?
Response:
10.59
